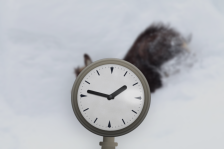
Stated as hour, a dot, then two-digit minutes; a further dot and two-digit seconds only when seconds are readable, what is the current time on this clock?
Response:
1.47
